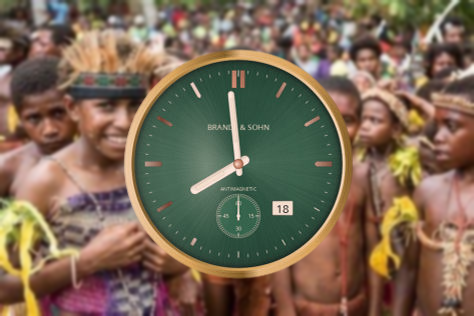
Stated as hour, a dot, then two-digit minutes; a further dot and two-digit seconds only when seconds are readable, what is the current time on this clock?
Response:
7.59
